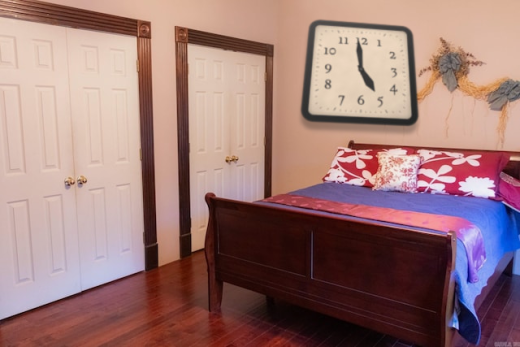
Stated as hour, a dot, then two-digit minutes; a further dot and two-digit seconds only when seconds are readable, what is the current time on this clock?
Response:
4.59
